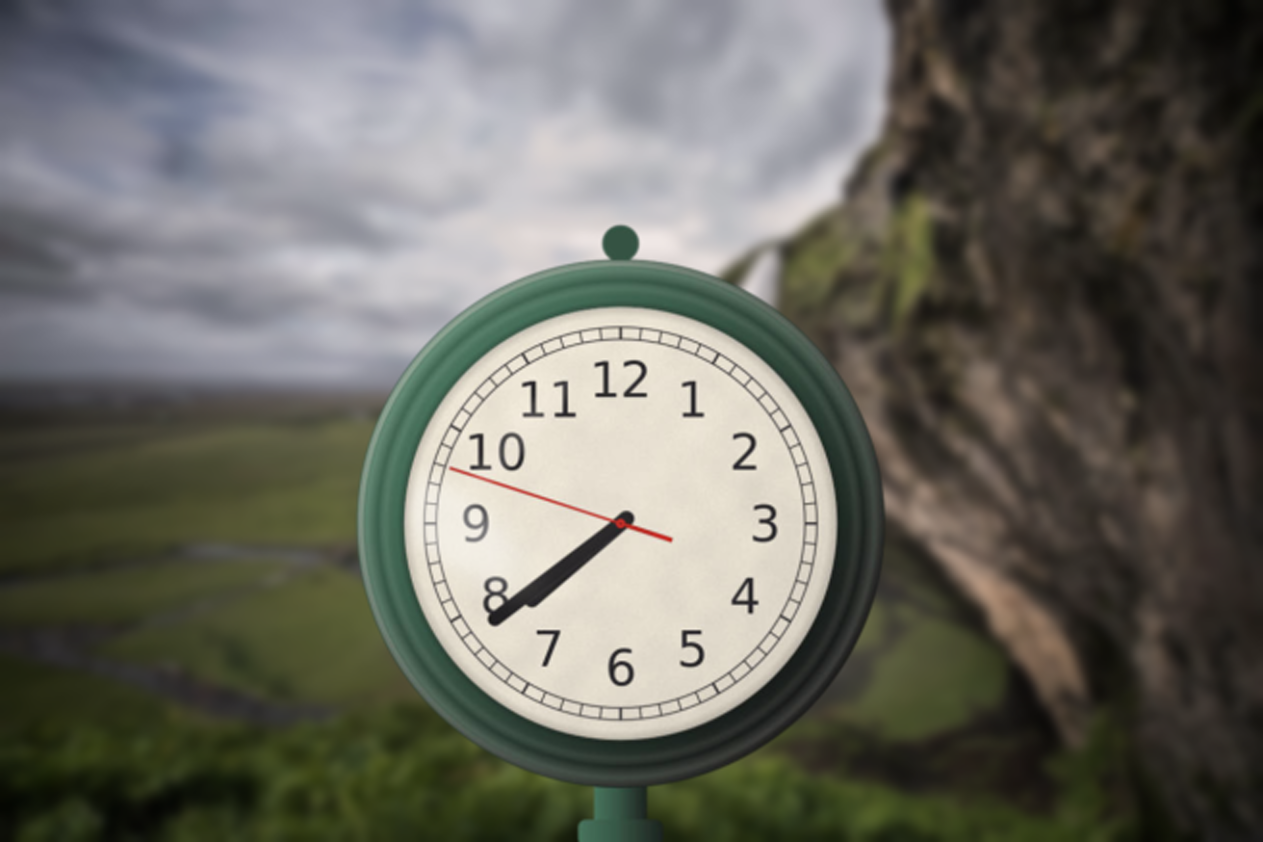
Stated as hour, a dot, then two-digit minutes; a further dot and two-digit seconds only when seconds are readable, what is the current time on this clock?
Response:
7.38.48
